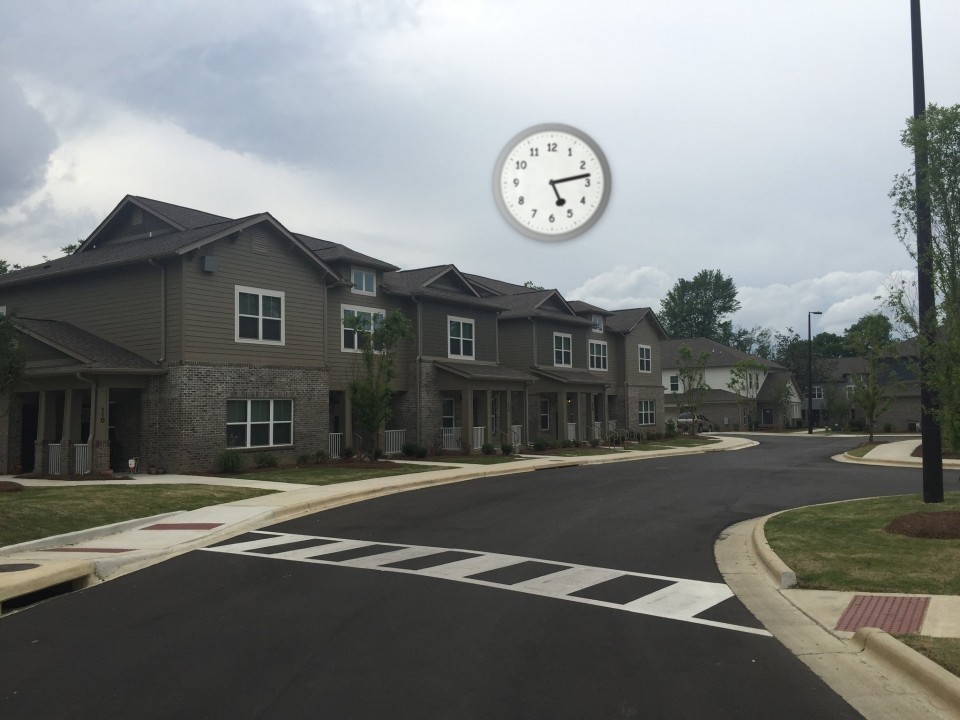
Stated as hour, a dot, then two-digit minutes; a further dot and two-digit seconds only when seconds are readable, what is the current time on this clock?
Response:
5.13
